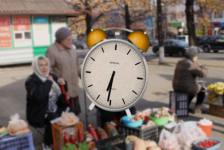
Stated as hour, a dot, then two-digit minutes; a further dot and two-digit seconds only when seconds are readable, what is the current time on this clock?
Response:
6.31
